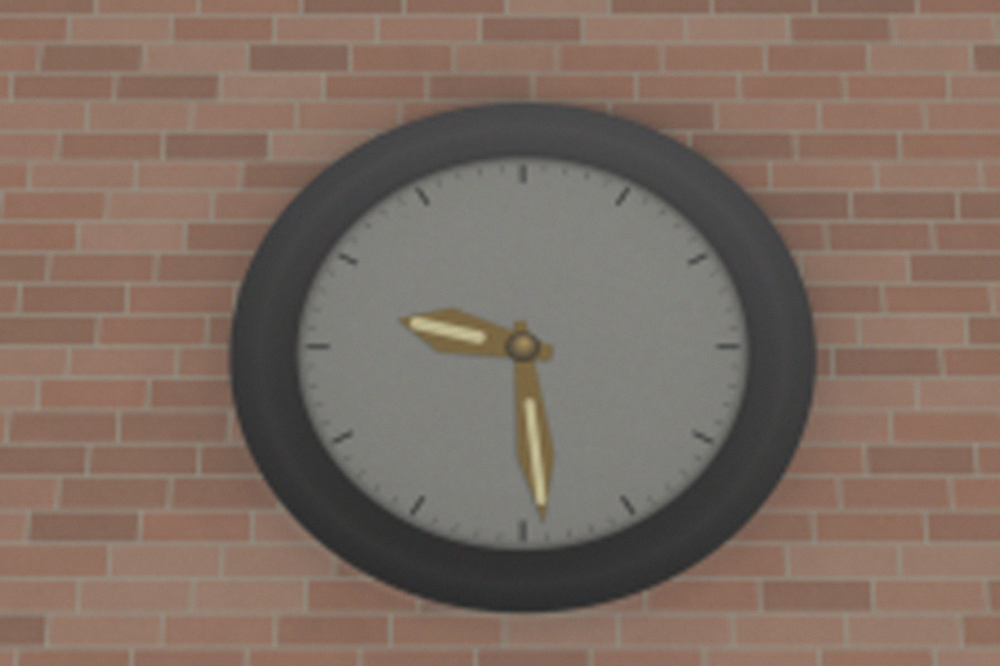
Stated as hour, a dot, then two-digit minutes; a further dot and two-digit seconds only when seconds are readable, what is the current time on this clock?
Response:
9.29
